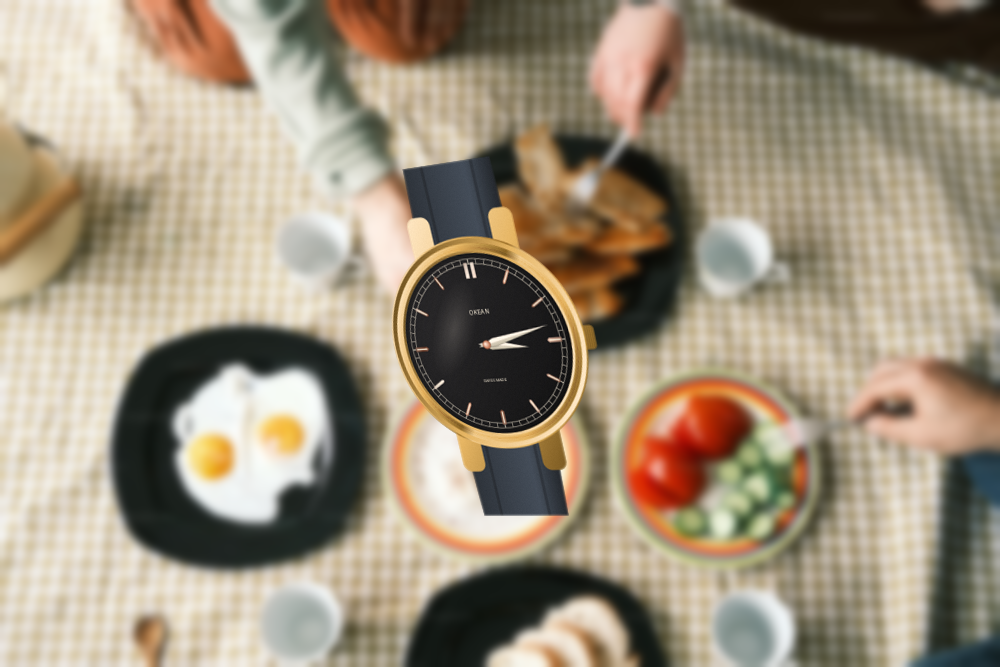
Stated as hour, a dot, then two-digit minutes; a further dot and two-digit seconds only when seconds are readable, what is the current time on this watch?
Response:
3.13
